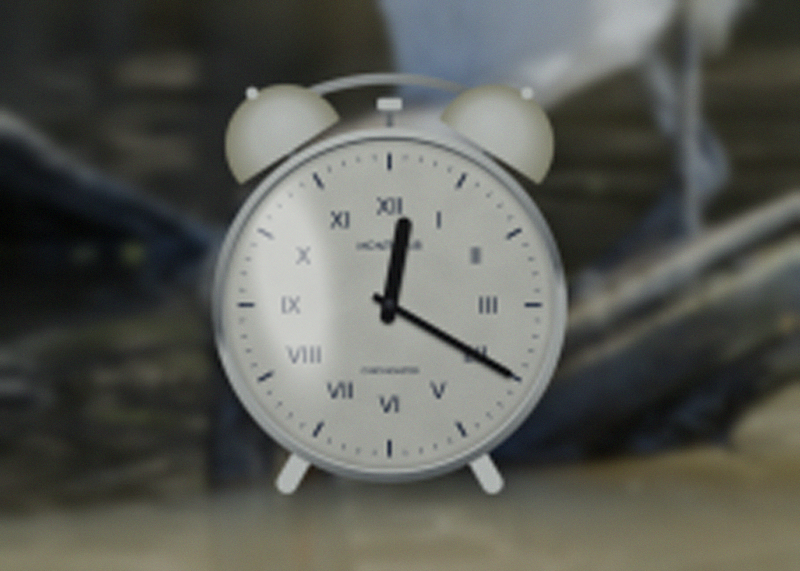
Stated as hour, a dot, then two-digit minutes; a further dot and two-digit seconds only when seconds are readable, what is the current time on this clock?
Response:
12.20
